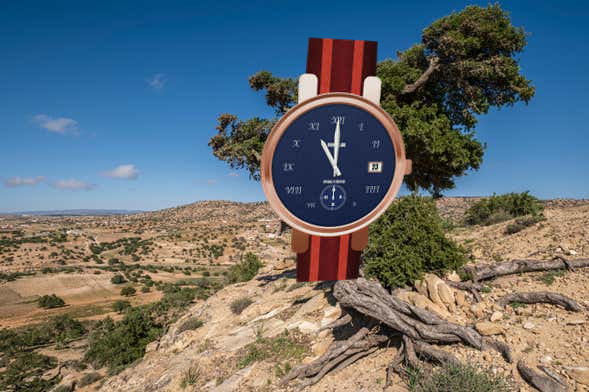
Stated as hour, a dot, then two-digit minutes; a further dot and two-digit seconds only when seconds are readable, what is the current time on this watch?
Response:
11.00
